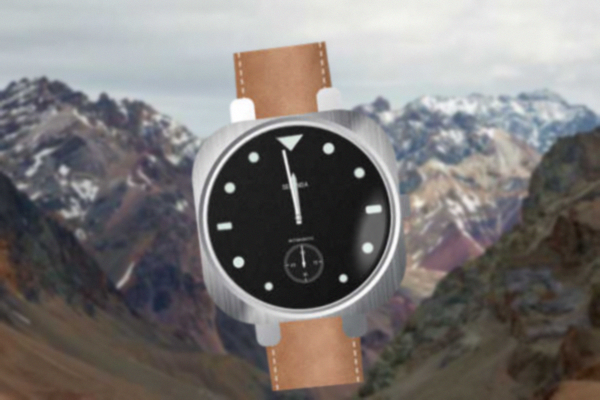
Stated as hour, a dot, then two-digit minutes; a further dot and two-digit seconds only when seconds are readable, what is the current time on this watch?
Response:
11.59
